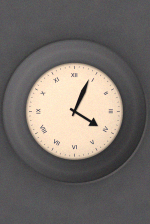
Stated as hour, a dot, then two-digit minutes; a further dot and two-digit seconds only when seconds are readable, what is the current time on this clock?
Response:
4.04
